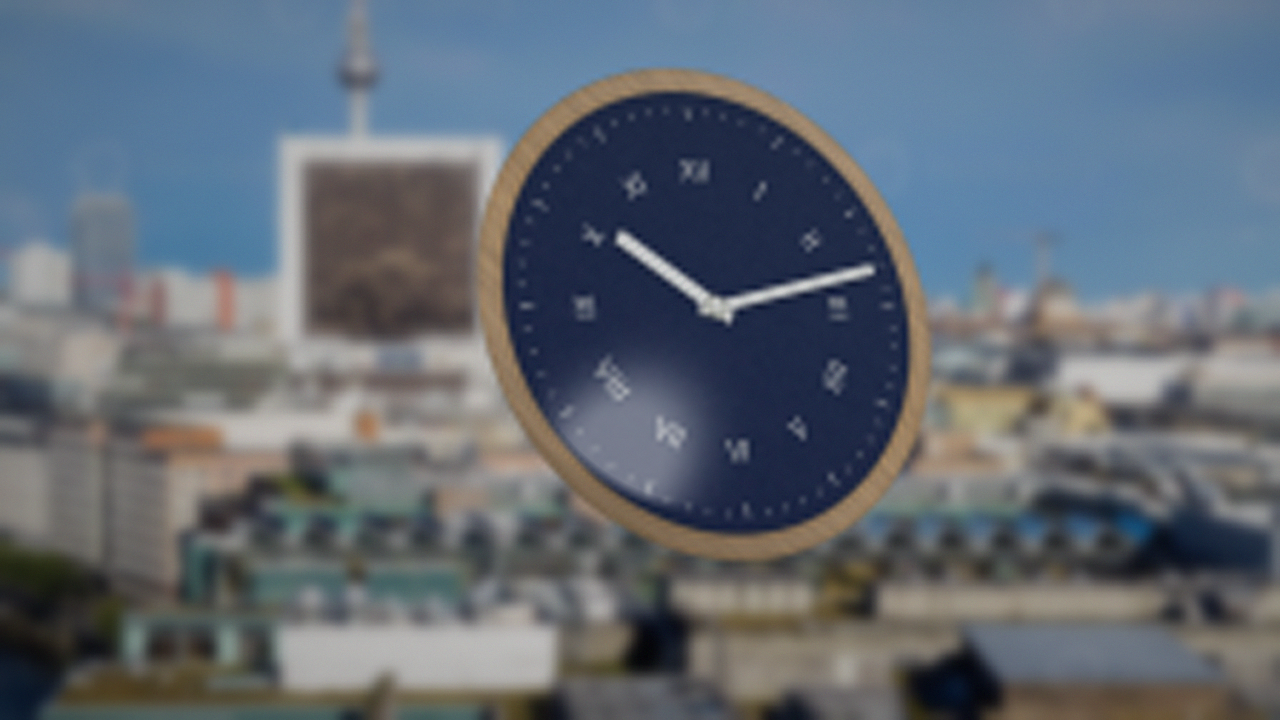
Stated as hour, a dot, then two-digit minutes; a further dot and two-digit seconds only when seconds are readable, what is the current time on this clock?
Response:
10.13
